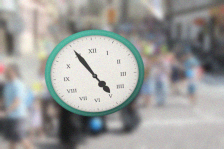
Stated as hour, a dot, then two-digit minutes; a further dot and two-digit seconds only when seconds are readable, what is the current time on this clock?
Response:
4.55
